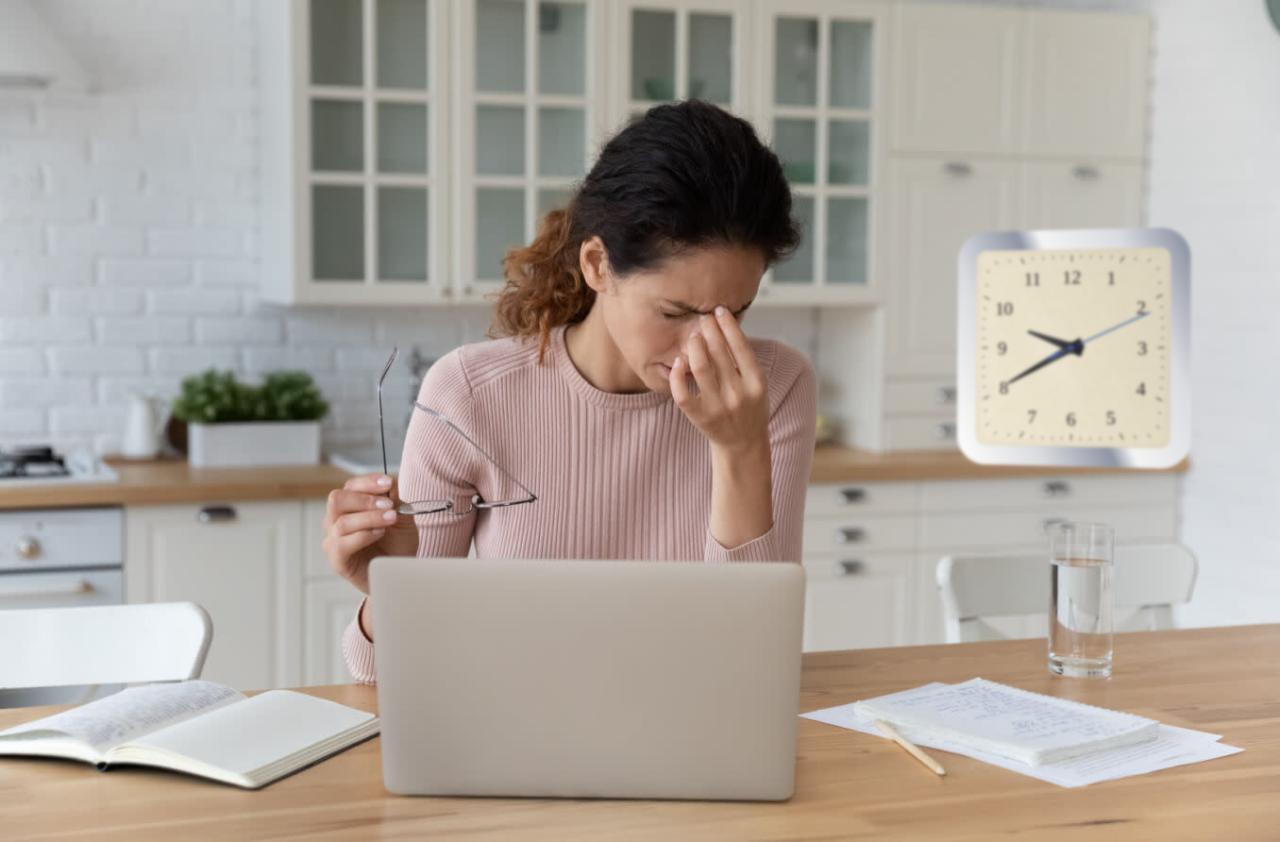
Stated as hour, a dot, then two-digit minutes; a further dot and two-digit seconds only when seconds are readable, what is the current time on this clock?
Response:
9.40.11
